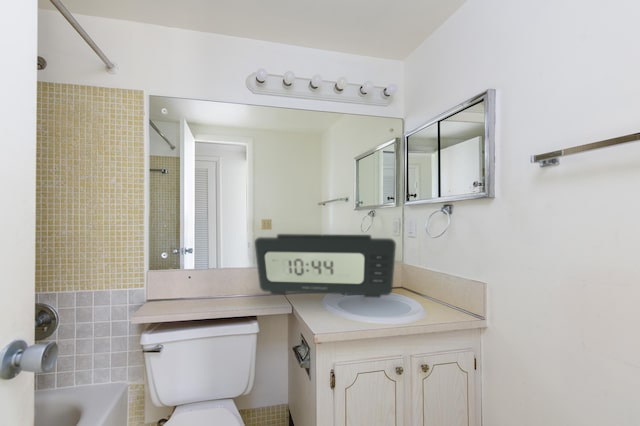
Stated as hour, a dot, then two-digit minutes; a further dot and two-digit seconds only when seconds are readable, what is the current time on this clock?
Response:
10.44
